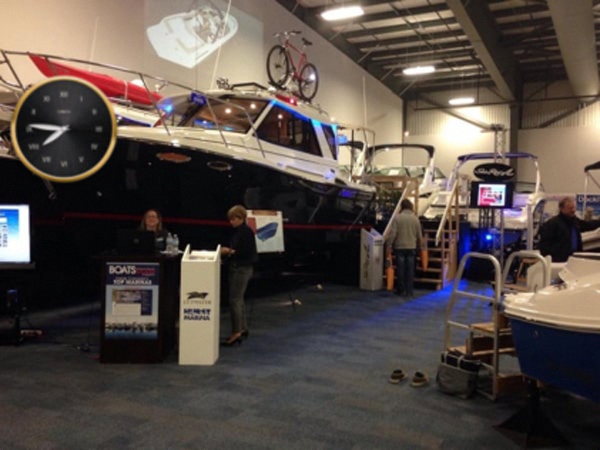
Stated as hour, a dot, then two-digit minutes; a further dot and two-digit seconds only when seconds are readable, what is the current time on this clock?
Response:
7.46
